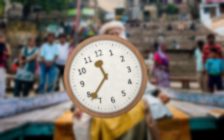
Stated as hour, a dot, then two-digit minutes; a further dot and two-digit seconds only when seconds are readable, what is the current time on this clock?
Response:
11.38
